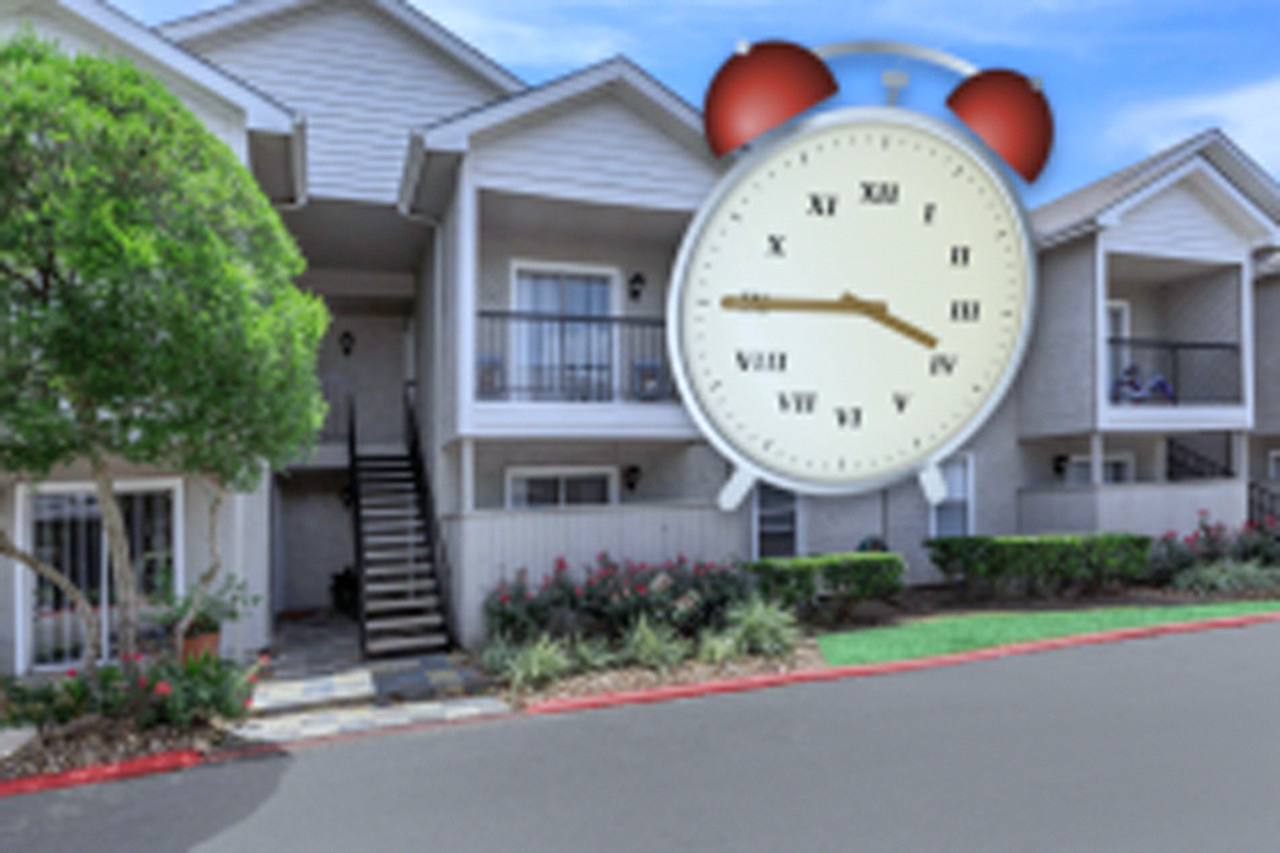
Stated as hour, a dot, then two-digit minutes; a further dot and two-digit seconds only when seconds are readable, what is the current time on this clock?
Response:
3.45
